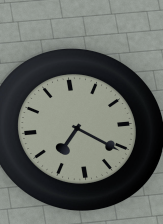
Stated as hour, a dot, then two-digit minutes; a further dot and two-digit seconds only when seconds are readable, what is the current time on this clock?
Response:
7.21
